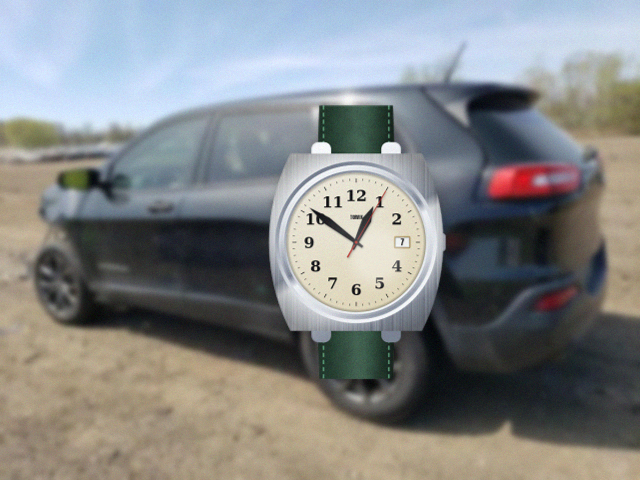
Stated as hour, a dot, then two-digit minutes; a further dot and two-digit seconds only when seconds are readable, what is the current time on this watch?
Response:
12.51.05
